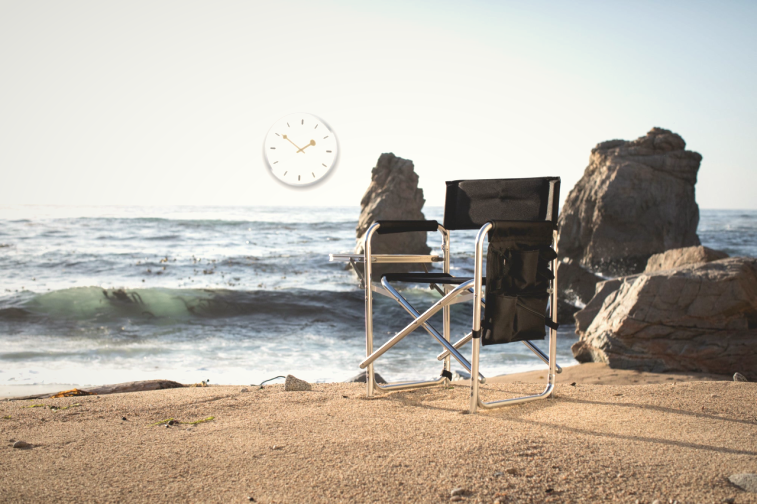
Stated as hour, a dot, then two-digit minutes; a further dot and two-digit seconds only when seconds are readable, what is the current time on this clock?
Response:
1.51
